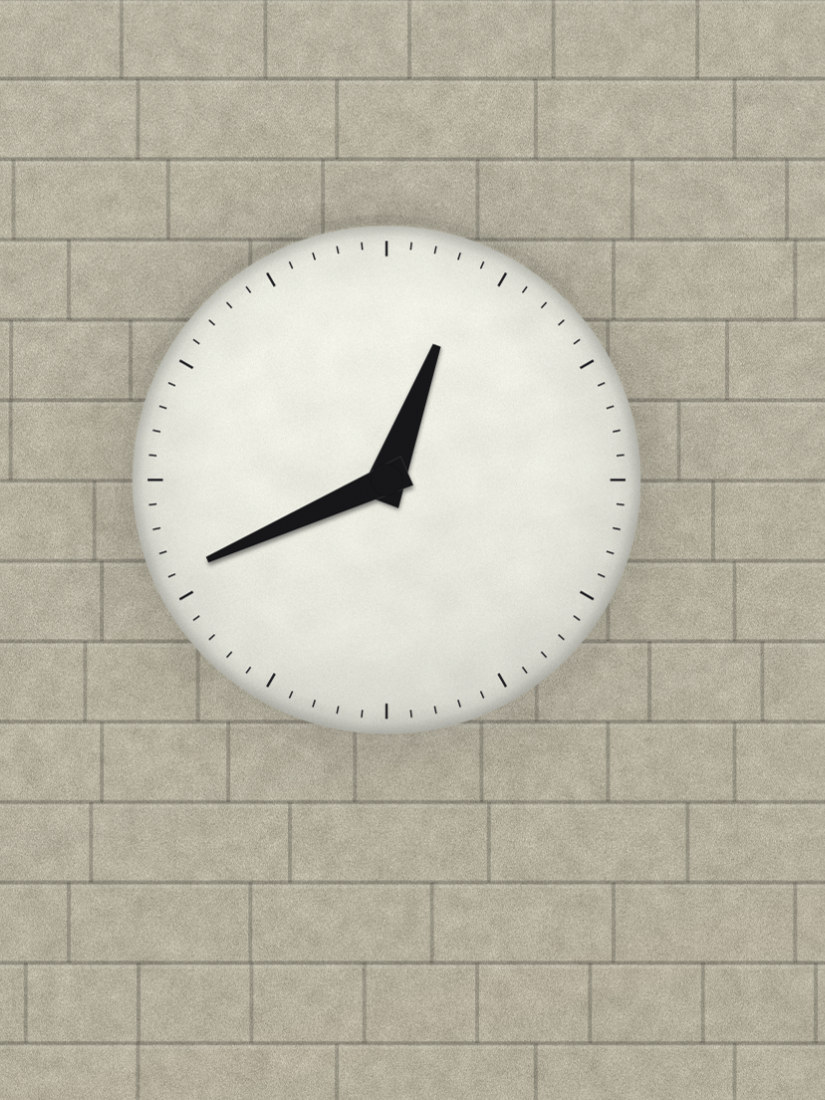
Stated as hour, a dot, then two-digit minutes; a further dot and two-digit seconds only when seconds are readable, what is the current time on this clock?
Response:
12.41
